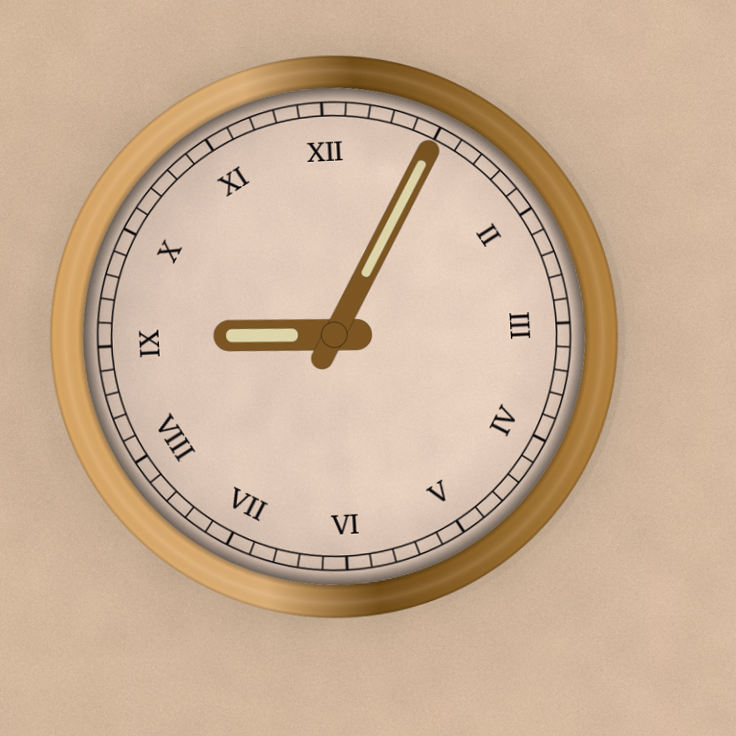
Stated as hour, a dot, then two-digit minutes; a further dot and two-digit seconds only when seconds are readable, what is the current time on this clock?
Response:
9.05
